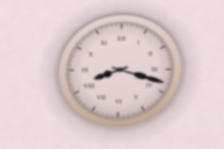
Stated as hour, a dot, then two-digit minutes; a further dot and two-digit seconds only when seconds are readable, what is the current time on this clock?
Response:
8.18
